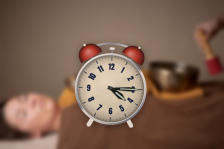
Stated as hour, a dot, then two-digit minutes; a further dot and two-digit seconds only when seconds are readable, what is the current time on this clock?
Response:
4.15
